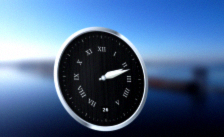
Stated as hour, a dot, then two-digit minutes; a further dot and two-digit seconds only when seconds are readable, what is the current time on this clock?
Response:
2.12
